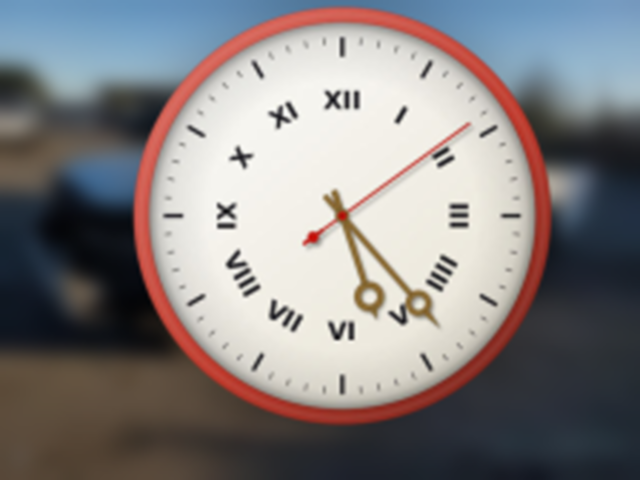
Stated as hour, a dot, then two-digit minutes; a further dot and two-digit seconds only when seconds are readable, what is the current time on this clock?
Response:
5.23.09
